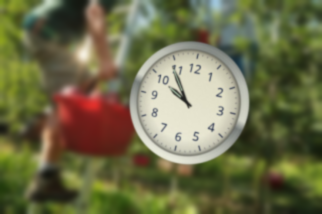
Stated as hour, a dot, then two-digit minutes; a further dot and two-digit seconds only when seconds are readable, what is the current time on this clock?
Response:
9.54
